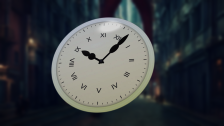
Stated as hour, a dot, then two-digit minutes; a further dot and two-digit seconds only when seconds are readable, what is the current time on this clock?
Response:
9.02
